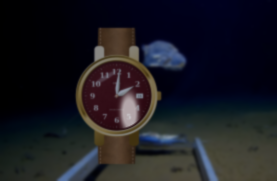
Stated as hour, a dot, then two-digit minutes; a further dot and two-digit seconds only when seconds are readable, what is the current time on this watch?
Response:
2.01
